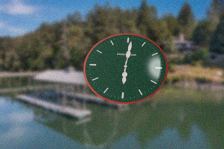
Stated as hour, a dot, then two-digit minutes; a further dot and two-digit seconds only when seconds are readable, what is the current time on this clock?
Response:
6.01
